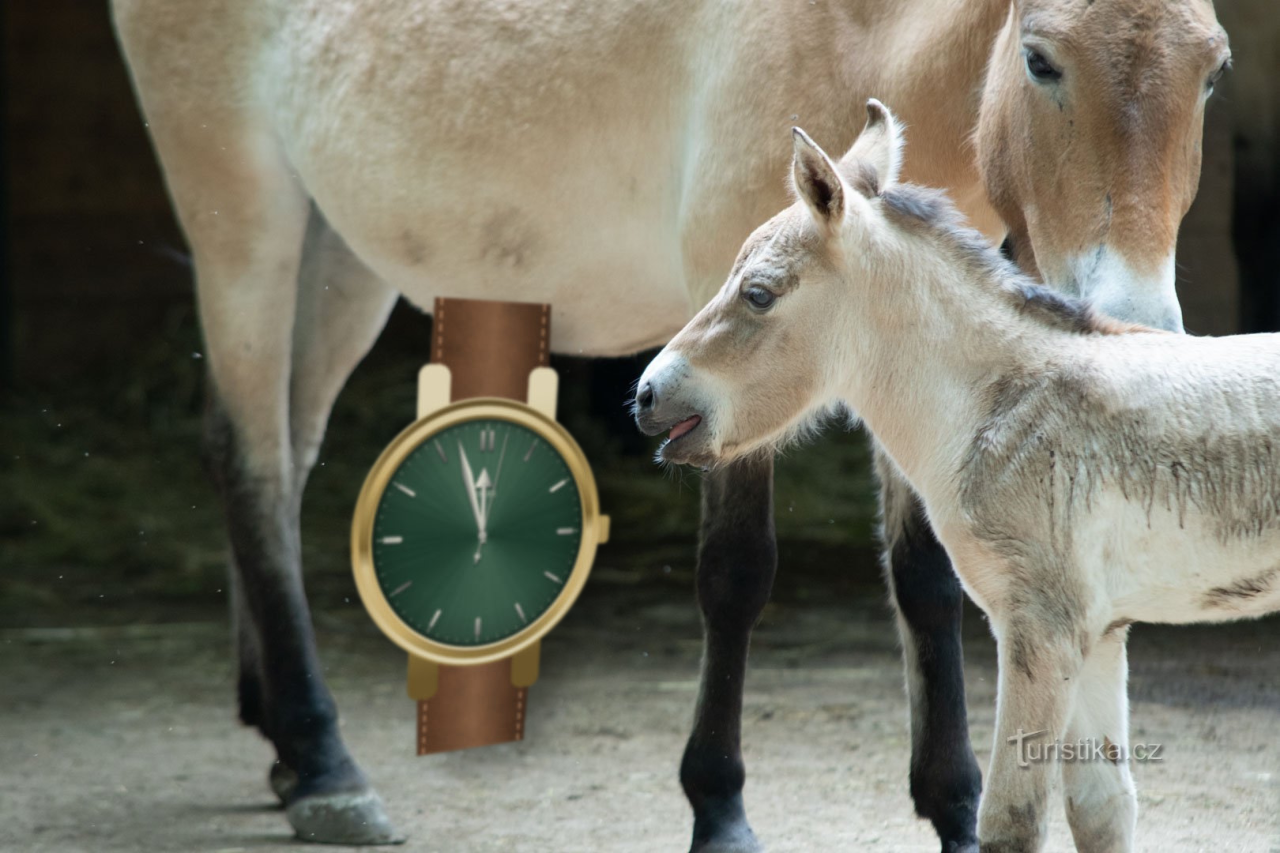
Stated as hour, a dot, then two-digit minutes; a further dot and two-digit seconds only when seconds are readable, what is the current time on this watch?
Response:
11.57.02
